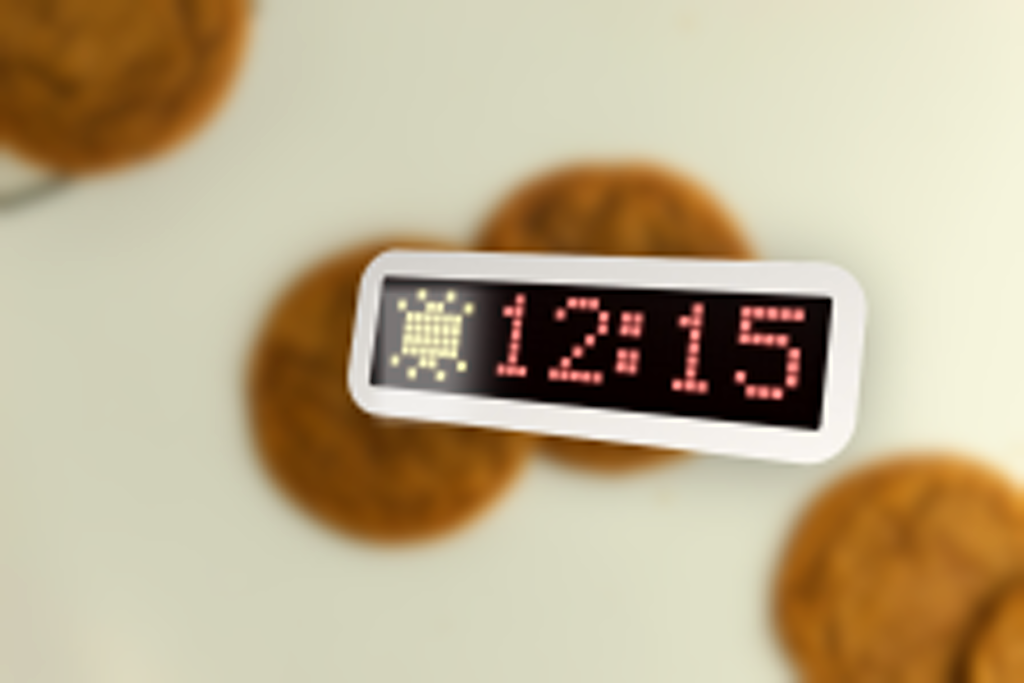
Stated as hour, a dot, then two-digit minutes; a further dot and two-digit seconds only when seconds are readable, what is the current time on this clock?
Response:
12.15
